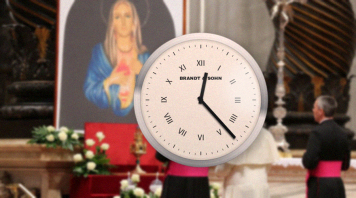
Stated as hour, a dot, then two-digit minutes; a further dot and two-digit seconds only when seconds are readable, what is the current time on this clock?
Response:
12.23
